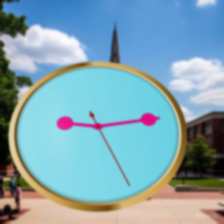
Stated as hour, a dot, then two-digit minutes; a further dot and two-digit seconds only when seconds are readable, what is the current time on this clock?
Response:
9.13.26
